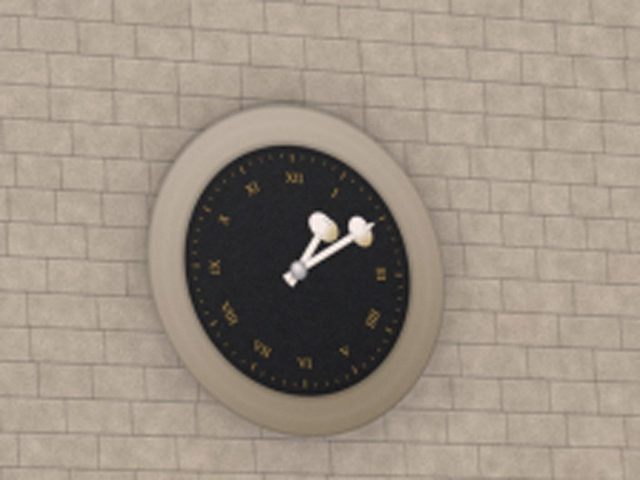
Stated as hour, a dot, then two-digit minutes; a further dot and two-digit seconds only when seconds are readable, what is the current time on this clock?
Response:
1.10
